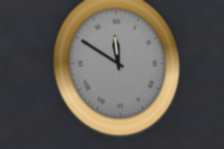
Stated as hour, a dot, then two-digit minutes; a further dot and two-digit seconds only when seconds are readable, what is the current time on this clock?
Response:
11.50
